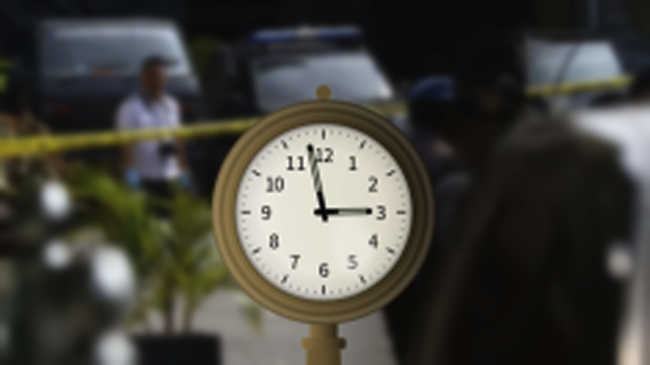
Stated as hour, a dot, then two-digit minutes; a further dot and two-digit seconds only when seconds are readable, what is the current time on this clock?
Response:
2.58
